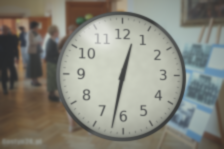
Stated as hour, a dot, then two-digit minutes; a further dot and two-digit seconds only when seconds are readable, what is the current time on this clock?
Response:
12.32
